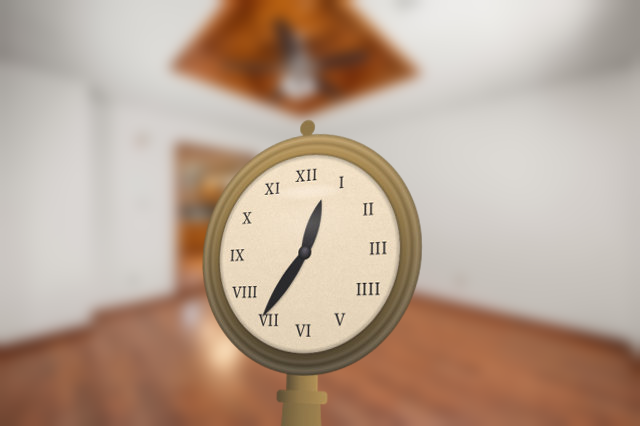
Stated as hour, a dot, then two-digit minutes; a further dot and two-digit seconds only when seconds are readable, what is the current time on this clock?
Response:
12.36
